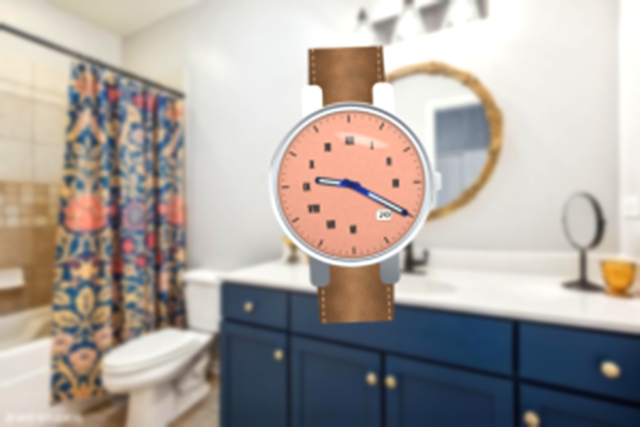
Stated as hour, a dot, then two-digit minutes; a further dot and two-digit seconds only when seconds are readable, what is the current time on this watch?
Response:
9.20
